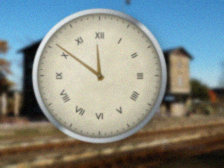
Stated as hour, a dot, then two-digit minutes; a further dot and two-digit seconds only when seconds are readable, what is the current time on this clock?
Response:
11.51
